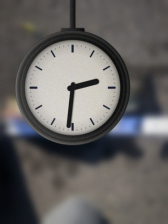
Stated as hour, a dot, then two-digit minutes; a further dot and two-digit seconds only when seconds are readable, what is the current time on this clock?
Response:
2.31
